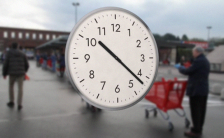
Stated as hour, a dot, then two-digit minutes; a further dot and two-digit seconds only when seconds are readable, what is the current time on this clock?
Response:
10.22
